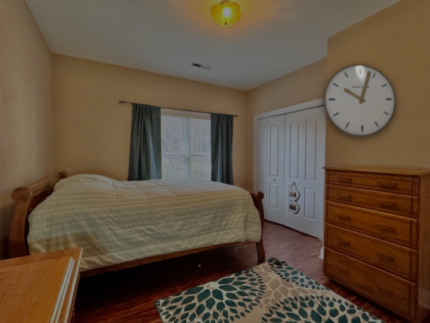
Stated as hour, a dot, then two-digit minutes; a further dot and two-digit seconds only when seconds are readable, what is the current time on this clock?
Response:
10.03
